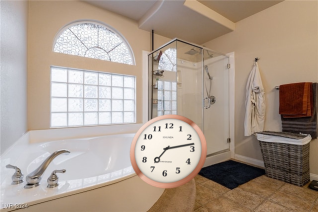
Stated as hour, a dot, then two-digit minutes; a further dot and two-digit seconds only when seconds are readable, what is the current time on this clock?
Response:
7.13
